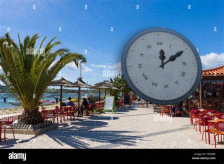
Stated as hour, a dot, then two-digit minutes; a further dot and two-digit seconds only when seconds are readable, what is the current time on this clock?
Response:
12.10
